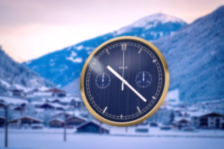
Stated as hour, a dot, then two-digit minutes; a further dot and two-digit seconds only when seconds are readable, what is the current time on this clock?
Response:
10.22
